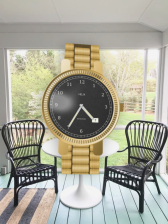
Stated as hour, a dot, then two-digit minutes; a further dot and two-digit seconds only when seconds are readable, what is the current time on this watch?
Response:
4.35
